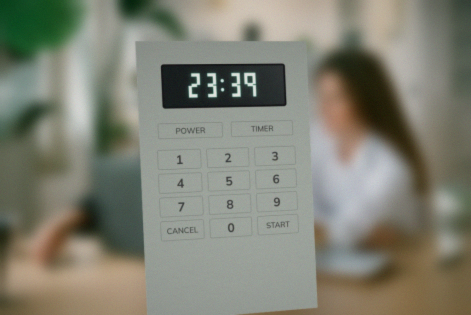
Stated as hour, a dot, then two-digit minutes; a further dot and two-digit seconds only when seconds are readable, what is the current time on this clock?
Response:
23.39
